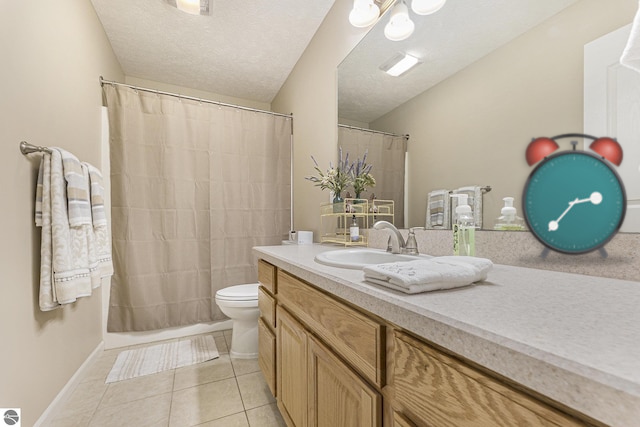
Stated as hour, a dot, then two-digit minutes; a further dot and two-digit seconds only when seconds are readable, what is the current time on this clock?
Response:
2.37
